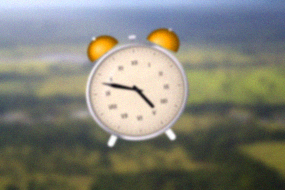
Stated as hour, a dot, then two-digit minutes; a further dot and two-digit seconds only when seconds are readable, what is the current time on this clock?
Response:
4.48
